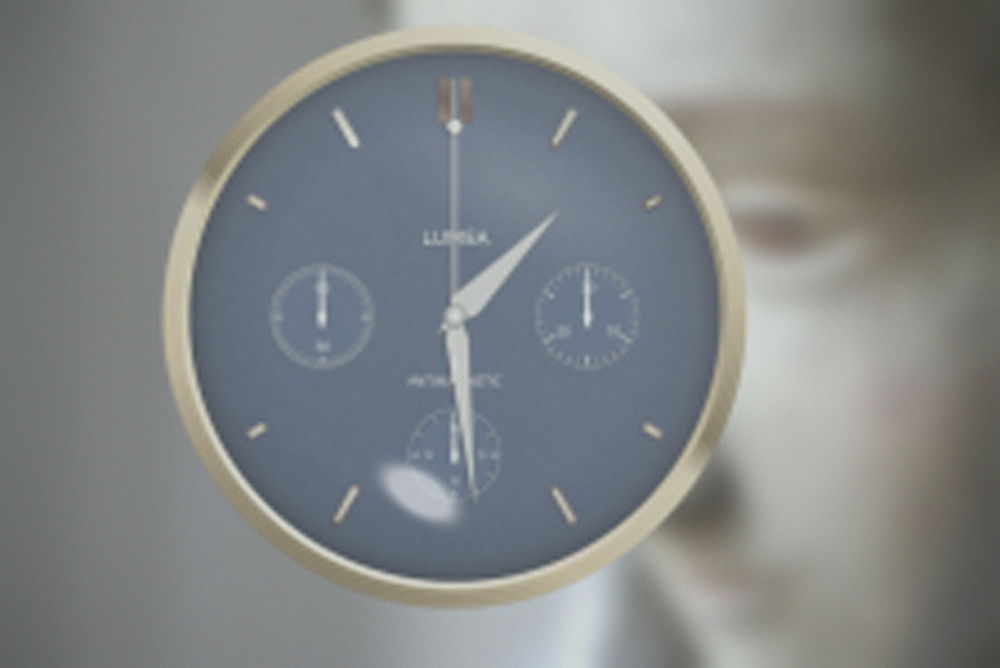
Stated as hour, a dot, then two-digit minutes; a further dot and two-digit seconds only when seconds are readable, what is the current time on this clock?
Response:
1.29
